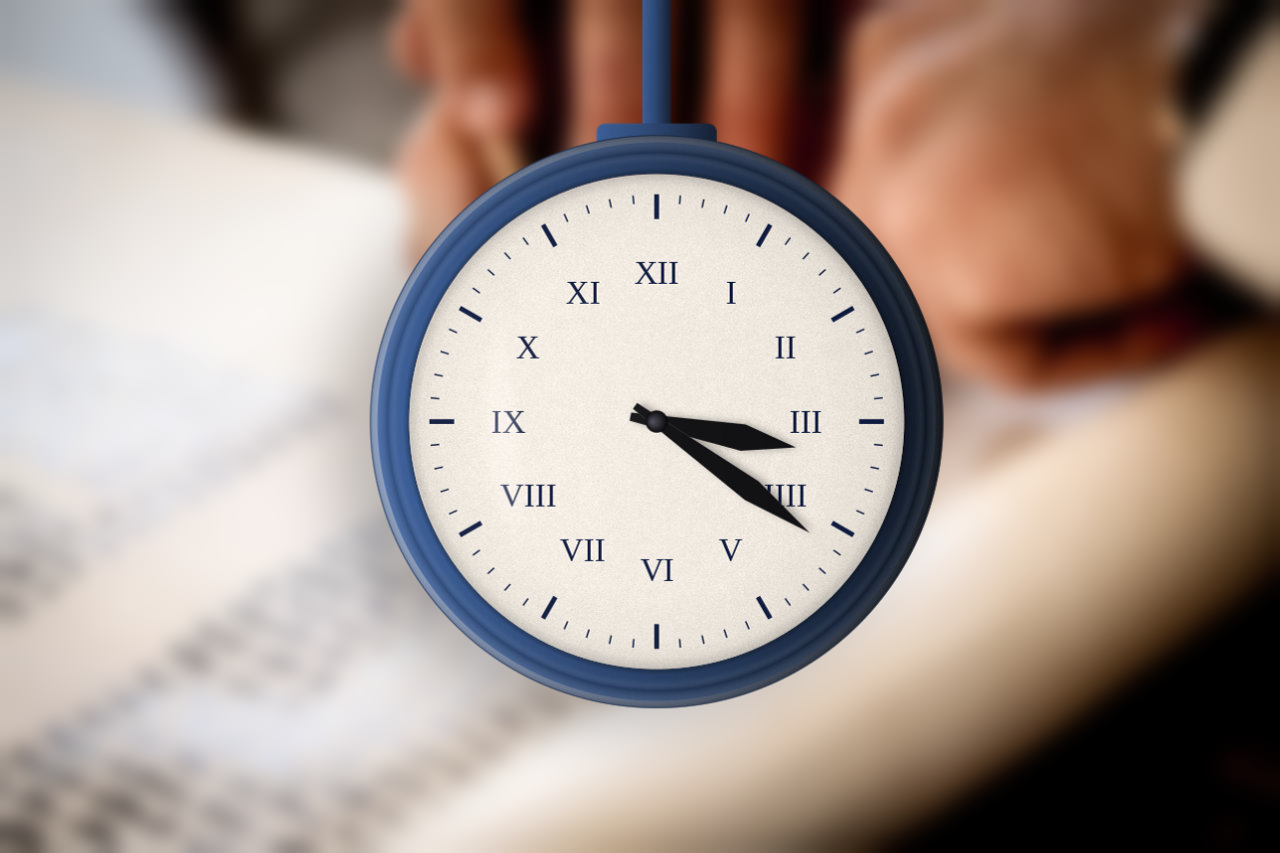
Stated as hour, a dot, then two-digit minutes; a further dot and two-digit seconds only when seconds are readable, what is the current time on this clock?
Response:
3.21
